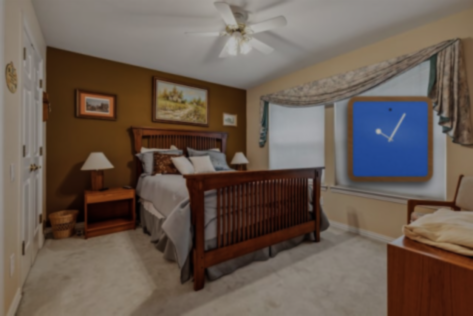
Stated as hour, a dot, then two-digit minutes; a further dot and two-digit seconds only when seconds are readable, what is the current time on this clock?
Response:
10.05
